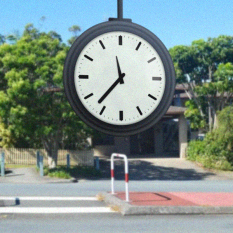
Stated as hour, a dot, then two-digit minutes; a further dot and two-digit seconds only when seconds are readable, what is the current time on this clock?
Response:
11.37
